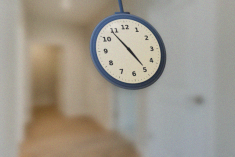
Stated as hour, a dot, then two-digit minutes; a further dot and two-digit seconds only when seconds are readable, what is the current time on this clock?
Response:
4.54
